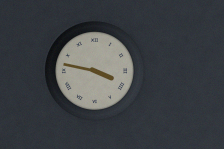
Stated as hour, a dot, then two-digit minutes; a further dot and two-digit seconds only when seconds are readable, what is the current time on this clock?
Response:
3.47
